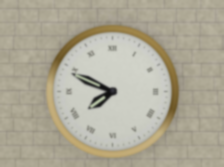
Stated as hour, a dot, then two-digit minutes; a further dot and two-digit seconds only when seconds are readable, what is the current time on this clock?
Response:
7.49
